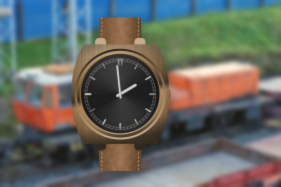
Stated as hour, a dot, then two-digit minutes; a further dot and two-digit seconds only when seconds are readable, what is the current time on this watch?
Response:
1.59
